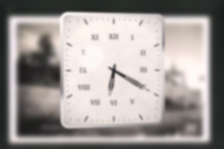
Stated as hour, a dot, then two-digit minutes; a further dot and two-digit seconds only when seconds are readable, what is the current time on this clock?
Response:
6.20
